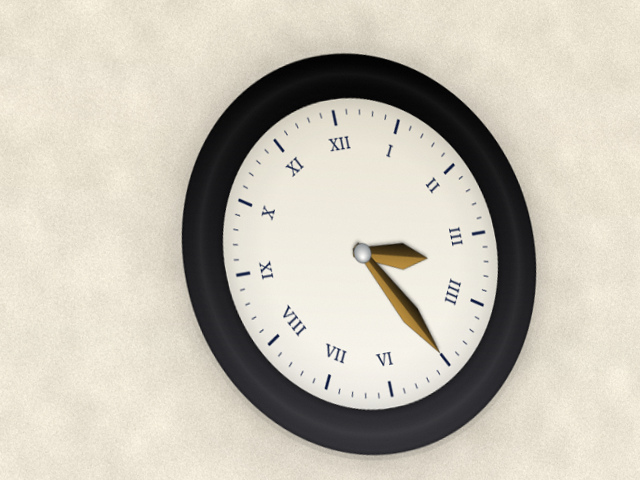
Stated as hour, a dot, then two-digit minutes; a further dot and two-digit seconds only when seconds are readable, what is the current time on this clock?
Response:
3.25
